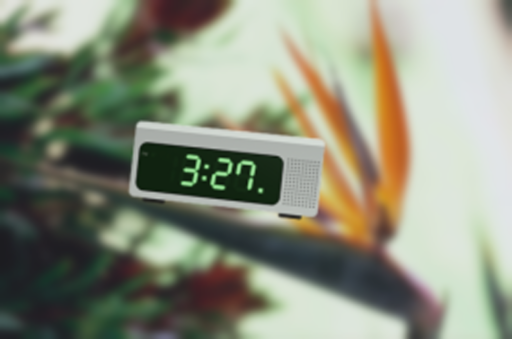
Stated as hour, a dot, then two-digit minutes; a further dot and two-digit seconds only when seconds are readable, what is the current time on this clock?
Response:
3.27
